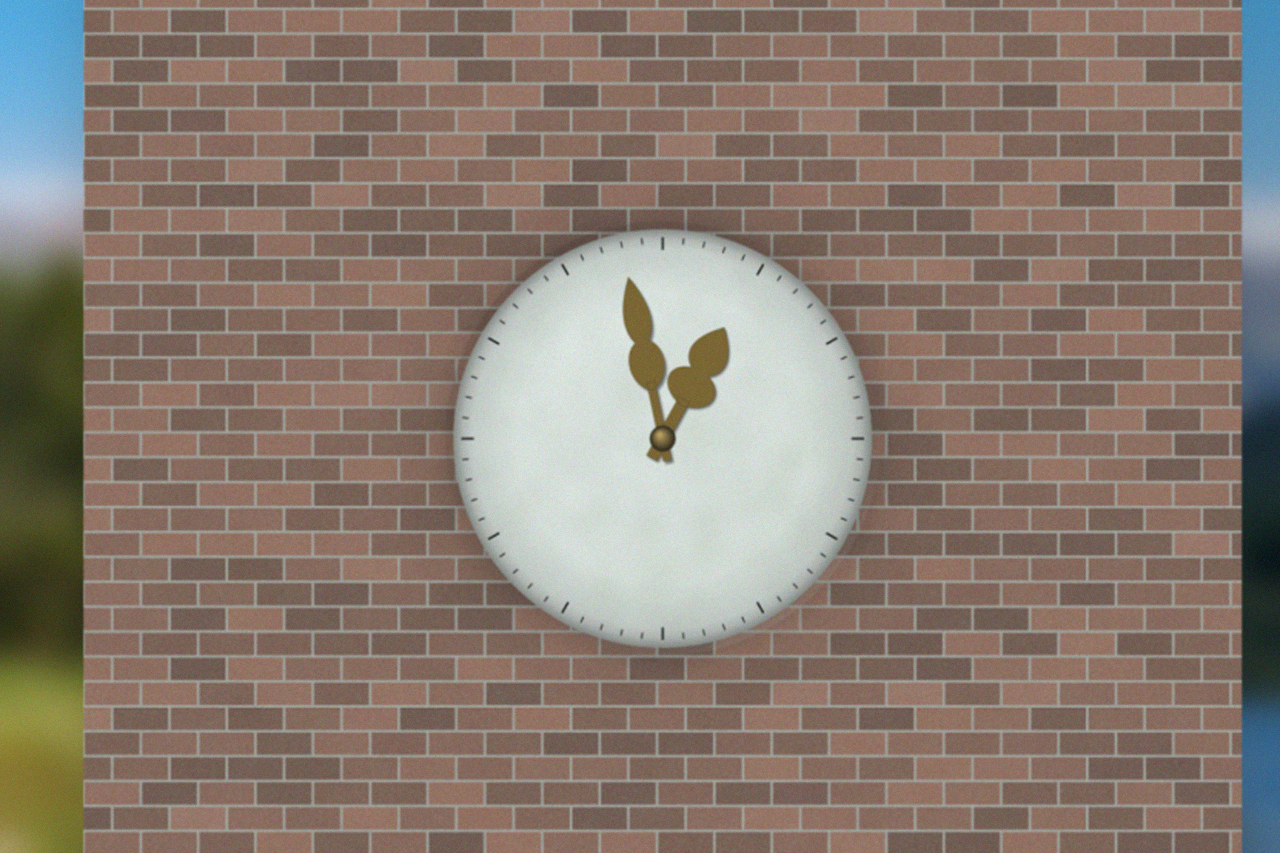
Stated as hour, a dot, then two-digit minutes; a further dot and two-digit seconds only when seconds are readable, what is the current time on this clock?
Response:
12.58
